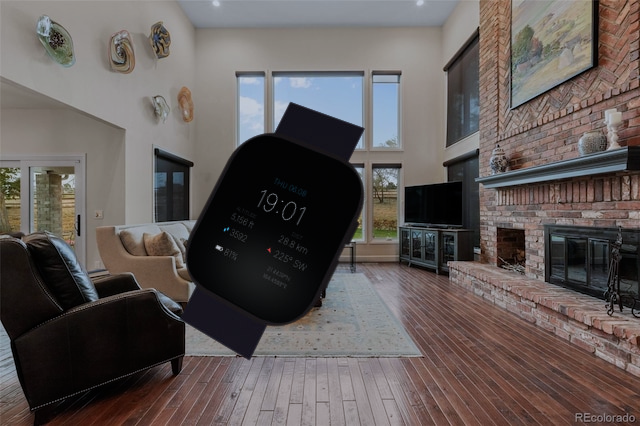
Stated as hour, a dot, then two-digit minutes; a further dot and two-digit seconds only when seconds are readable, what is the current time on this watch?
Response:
19.01
